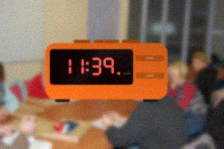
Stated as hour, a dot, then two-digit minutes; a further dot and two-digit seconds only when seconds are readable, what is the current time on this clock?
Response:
11.39
